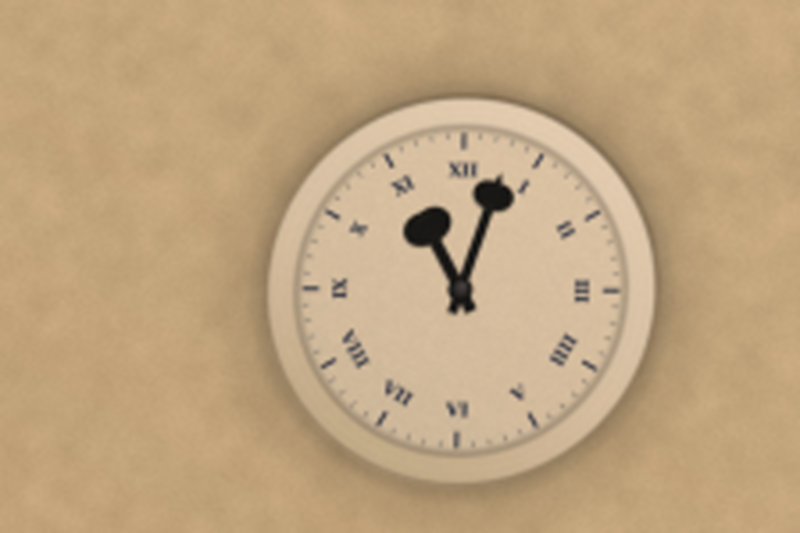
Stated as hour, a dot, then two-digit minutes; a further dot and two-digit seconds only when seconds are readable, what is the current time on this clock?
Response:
11.03
